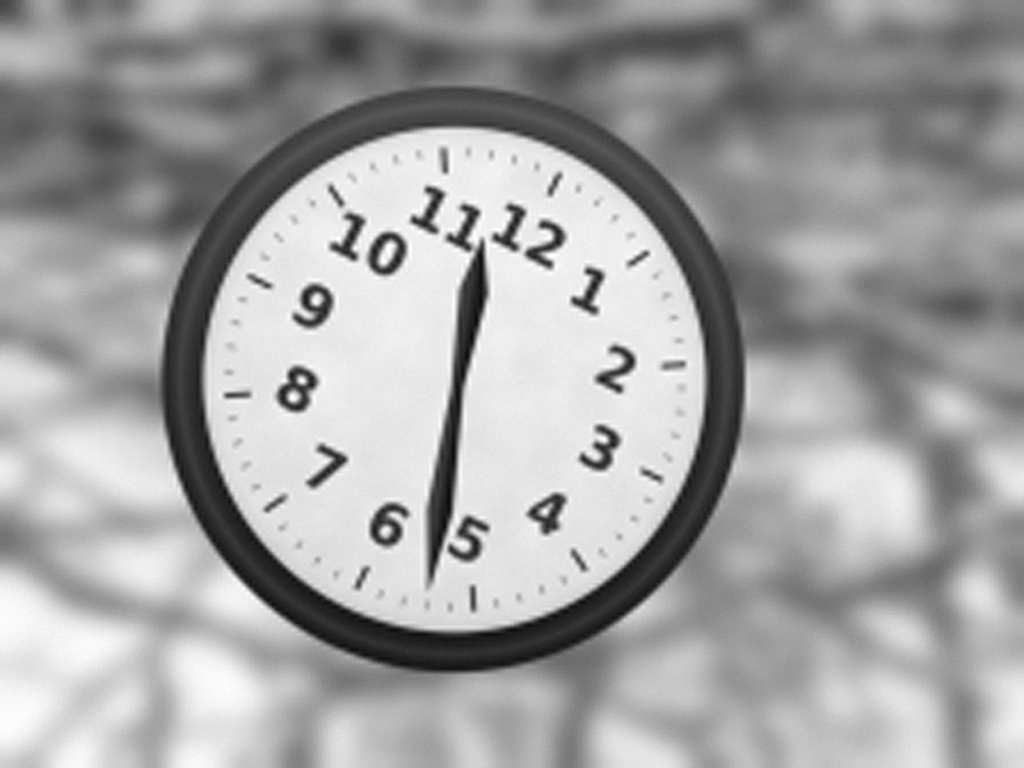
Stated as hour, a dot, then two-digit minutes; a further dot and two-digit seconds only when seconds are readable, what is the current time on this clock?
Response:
11.27
